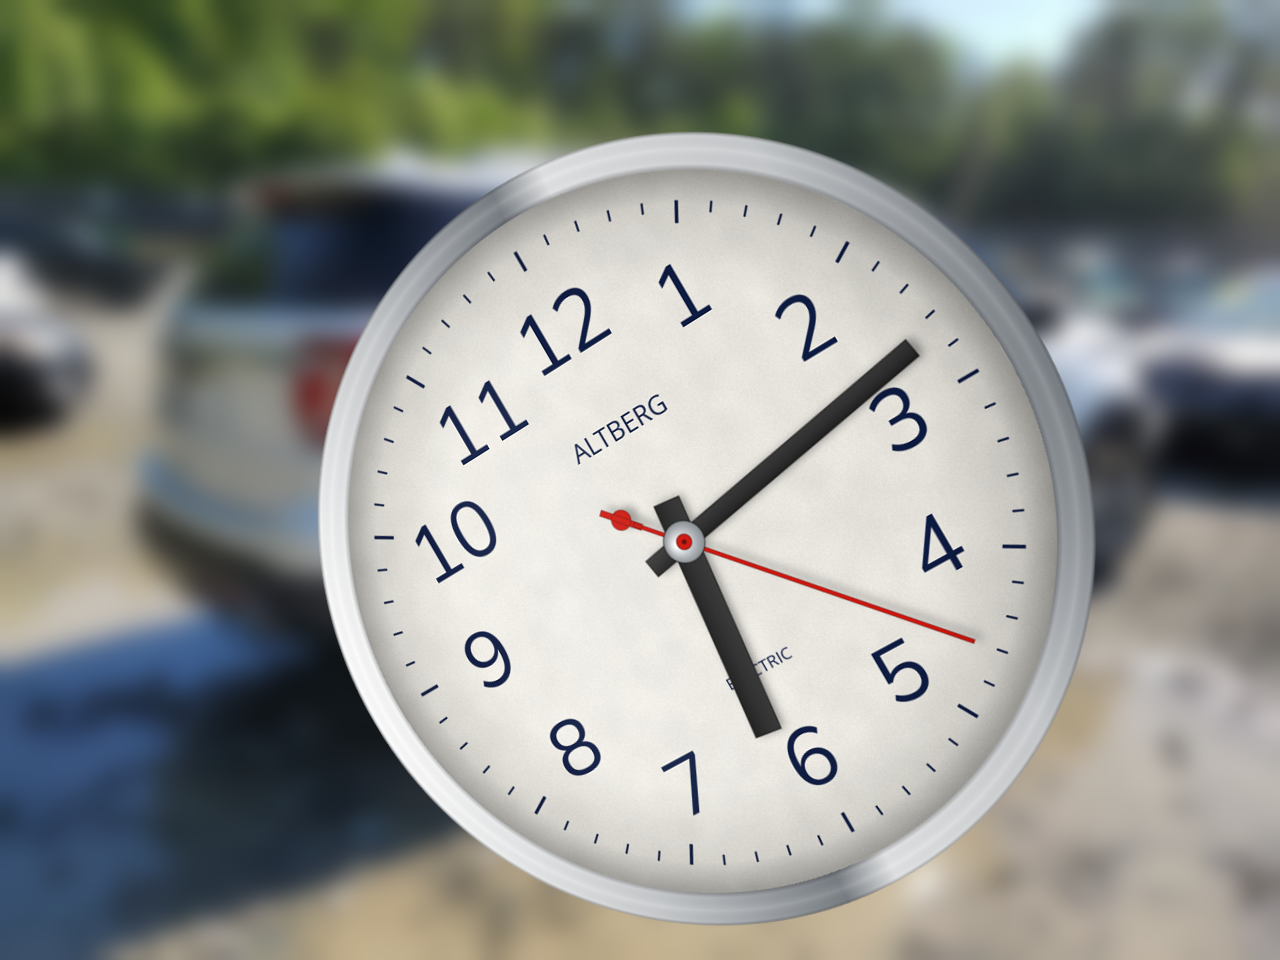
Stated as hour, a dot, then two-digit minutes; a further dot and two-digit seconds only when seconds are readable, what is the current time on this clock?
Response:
6.13.23
